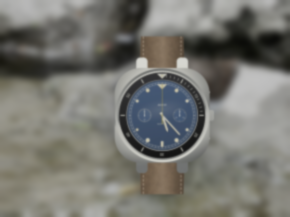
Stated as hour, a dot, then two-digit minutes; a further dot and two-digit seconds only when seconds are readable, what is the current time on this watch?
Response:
5.23
